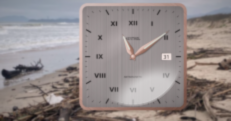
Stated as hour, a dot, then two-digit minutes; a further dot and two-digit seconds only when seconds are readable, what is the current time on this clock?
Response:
11.09
